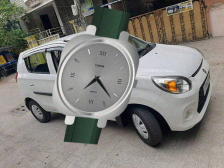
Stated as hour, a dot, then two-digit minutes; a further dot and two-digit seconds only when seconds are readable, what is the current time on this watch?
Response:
7.22
